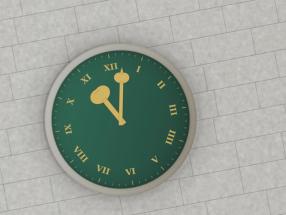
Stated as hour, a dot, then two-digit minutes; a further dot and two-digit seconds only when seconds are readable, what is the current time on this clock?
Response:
11.02
